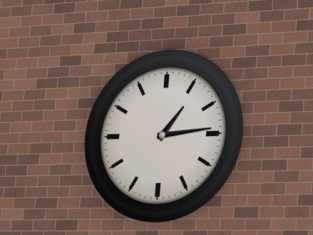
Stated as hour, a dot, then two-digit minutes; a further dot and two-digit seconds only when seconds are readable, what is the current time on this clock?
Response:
1.14
